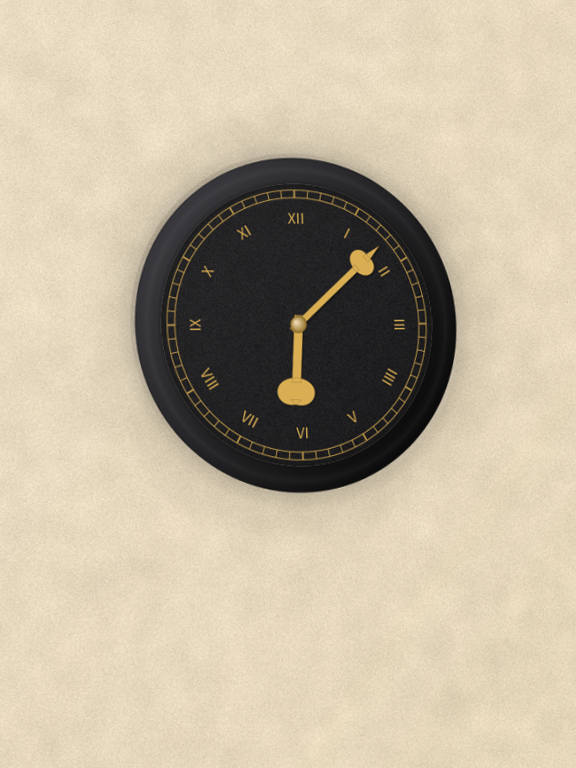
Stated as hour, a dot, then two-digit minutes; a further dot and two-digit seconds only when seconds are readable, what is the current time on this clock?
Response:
6.08
